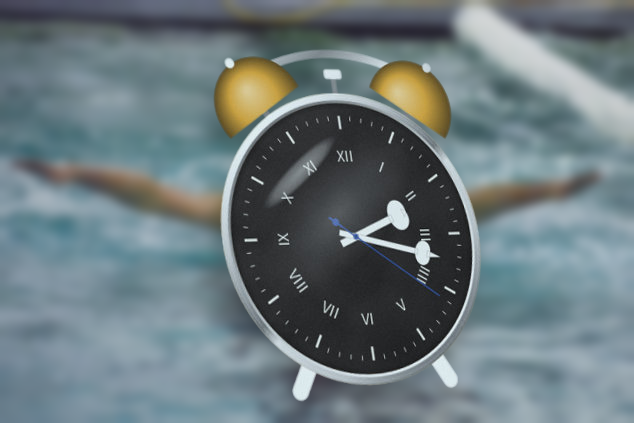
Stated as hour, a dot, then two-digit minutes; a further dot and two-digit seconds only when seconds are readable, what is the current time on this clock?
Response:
2.17.21
